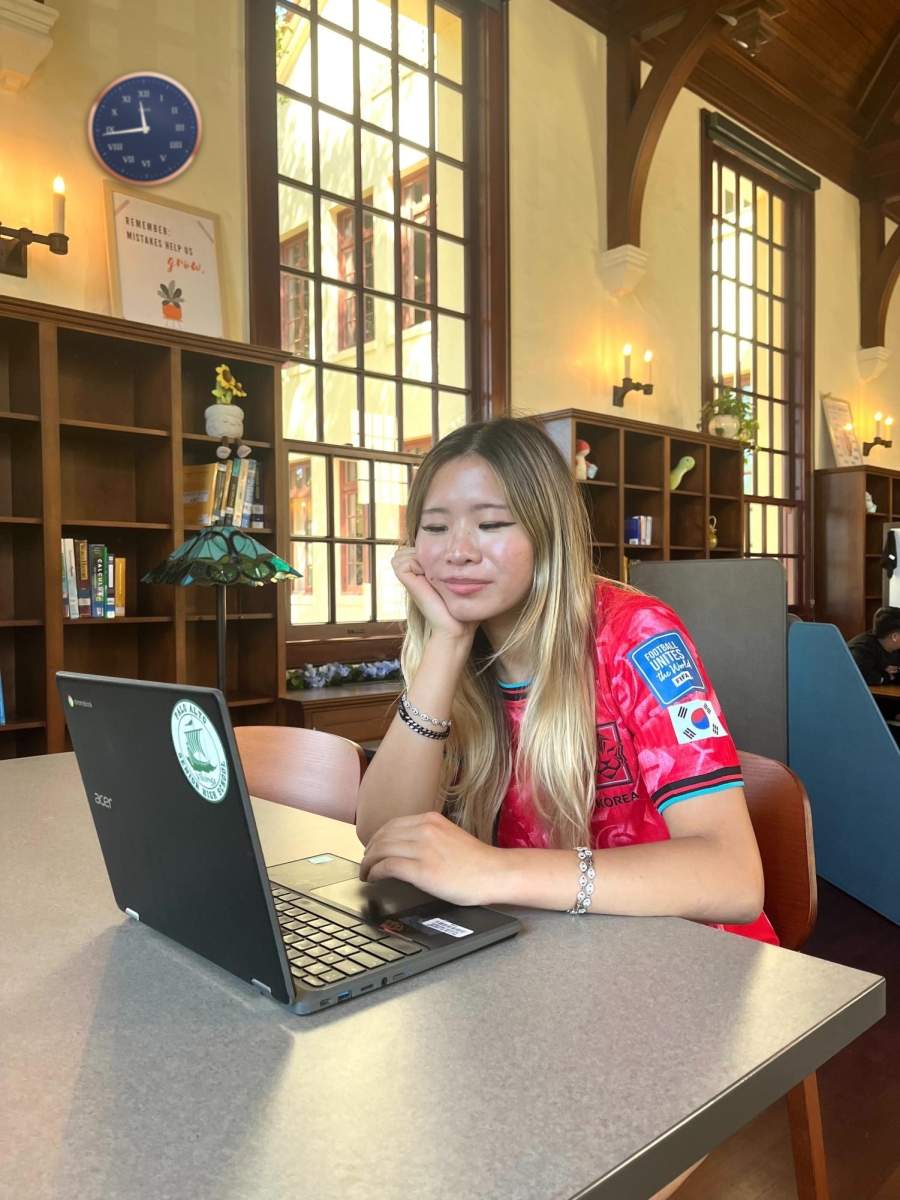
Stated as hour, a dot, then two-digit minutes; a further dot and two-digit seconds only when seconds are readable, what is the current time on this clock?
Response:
11.44
